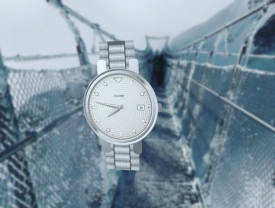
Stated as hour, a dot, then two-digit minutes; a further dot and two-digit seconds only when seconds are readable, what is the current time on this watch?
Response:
7.47
